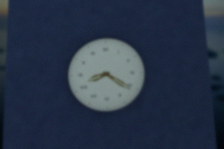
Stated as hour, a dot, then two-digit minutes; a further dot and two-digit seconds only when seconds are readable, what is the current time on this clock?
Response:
8.21
